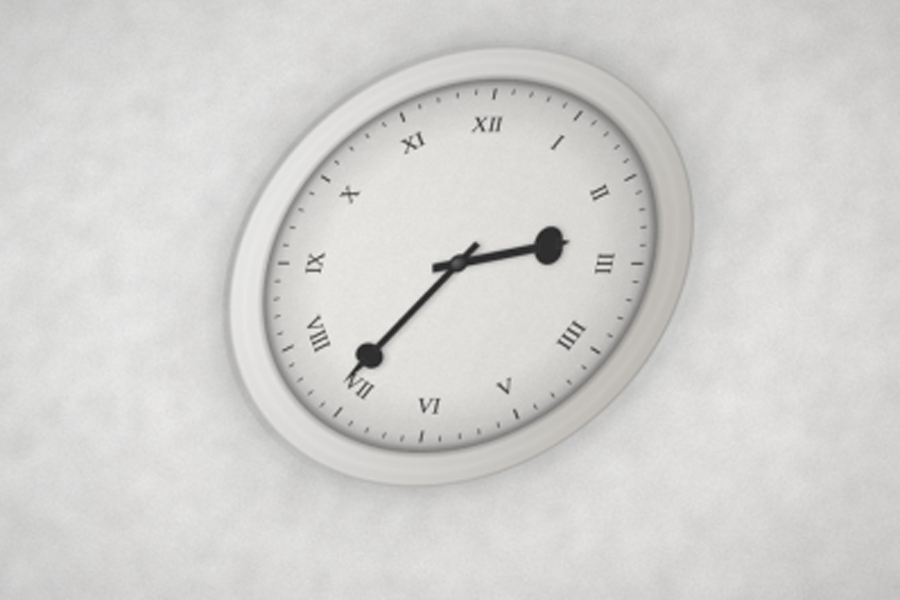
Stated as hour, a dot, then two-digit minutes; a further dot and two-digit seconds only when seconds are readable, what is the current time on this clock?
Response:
2.36
